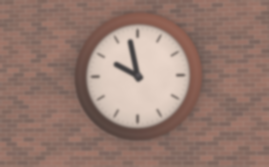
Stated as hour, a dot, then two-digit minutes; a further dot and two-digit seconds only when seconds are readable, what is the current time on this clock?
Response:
9.58
